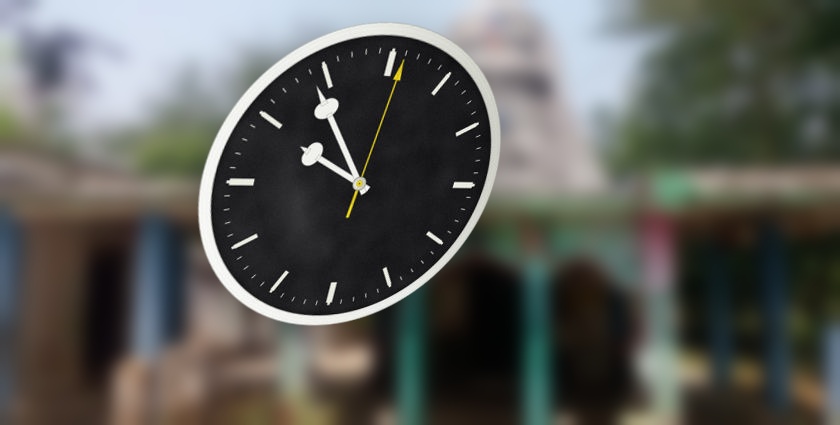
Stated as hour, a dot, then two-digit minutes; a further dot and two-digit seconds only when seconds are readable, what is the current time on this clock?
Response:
9.54.01
